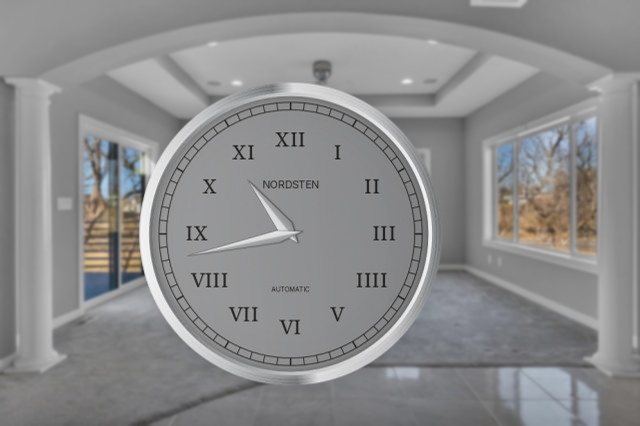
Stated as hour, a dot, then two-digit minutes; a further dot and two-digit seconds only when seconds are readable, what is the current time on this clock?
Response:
10.43
